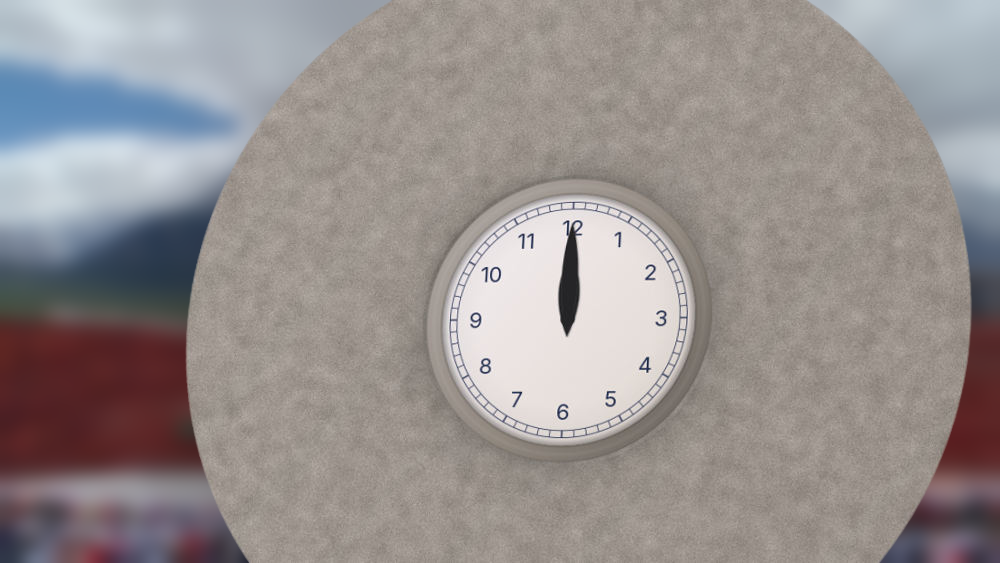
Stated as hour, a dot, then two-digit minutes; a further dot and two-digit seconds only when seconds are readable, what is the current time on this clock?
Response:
12.00
